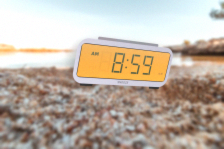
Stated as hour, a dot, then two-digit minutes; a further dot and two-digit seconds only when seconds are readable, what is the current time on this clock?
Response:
8.59
